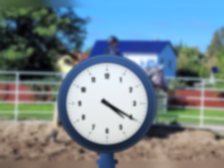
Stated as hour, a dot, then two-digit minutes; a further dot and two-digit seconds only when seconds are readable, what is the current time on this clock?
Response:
4.20
